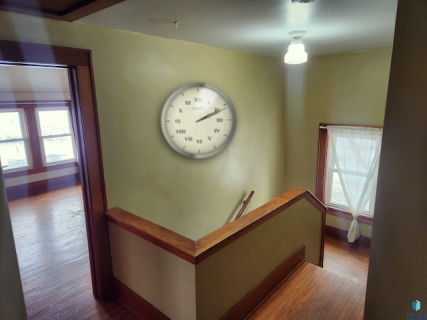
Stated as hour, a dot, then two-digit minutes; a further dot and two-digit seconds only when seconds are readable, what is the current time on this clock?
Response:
2.11
